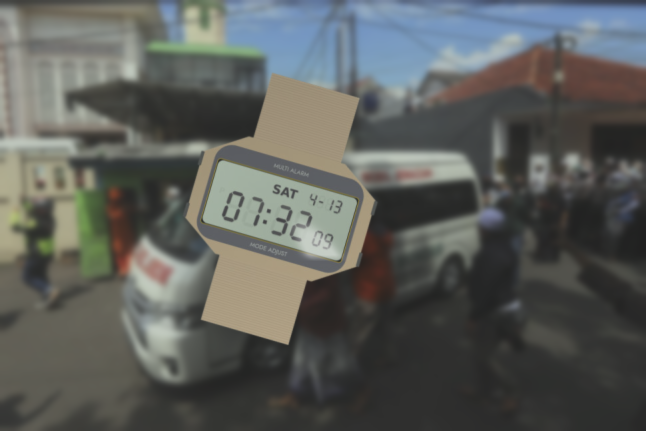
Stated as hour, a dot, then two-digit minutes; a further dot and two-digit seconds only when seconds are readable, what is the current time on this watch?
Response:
7.32.09
